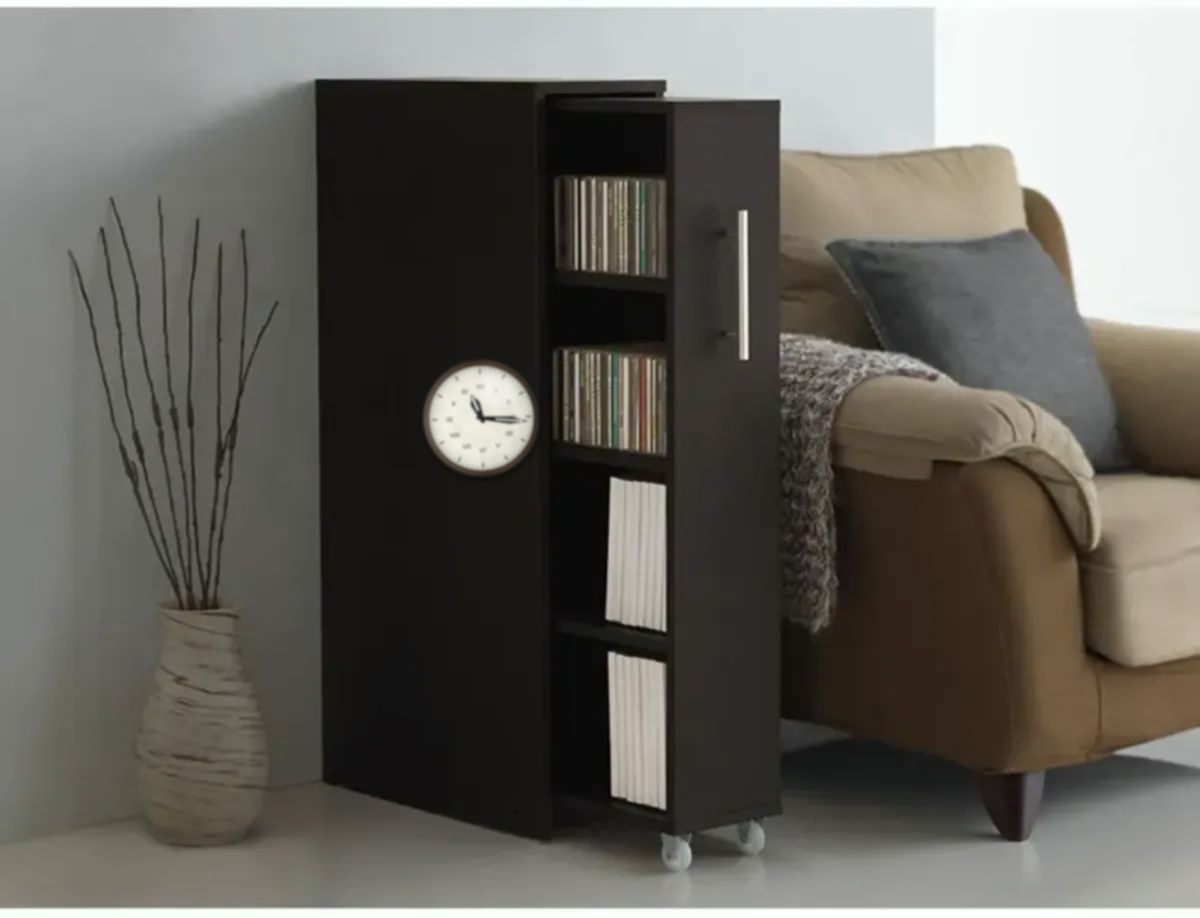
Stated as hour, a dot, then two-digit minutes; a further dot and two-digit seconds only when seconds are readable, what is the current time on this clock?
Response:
11.16
